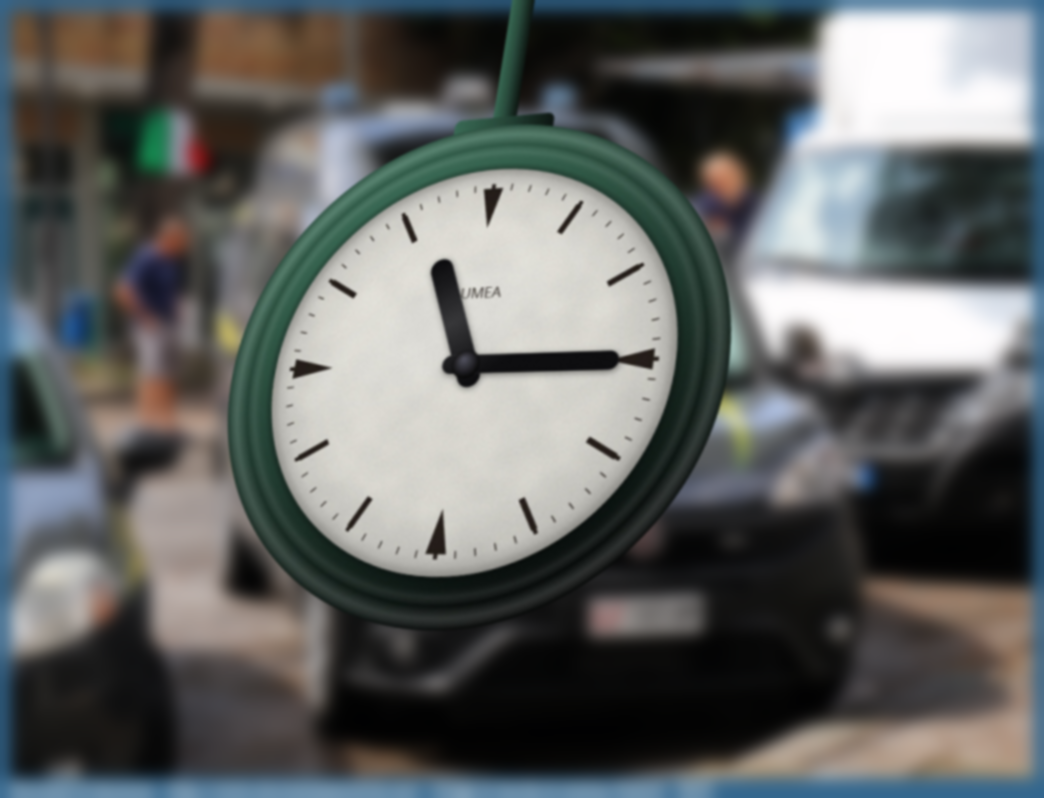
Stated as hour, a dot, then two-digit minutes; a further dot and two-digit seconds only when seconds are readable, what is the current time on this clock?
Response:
11.15
